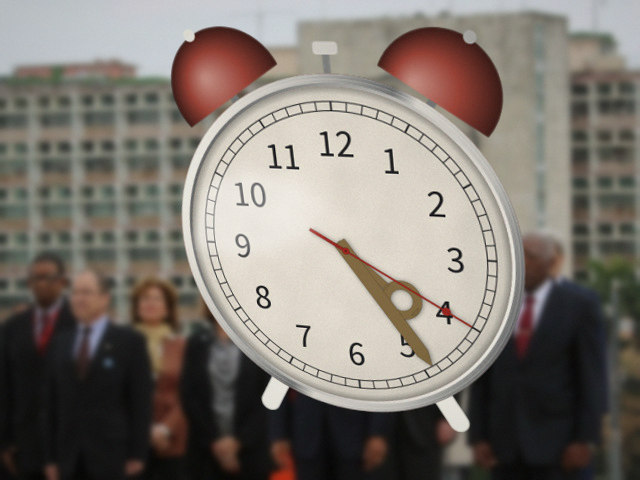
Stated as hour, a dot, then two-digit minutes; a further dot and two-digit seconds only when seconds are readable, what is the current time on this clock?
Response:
4.24.20
